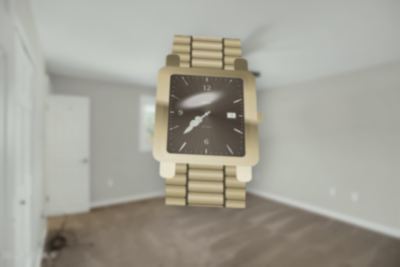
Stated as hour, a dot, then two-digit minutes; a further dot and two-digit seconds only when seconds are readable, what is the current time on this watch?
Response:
7.37
